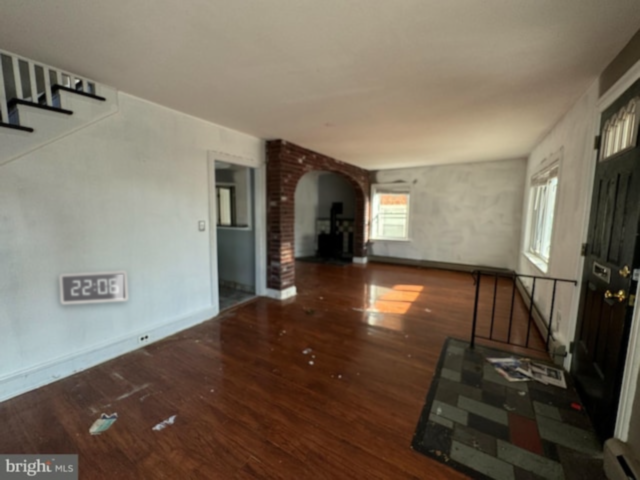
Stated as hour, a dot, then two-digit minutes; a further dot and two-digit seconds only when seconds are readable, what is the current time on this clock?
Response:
22.06
